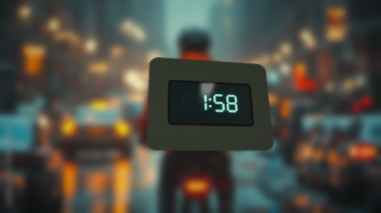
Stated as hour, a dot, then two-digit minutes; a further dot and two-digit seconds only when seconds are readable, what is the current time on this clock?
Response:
1.58
